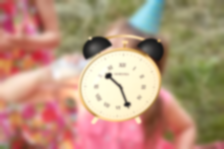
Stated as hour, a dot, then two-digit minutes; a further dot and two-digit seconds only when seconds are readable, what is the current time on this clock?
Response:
10.26
